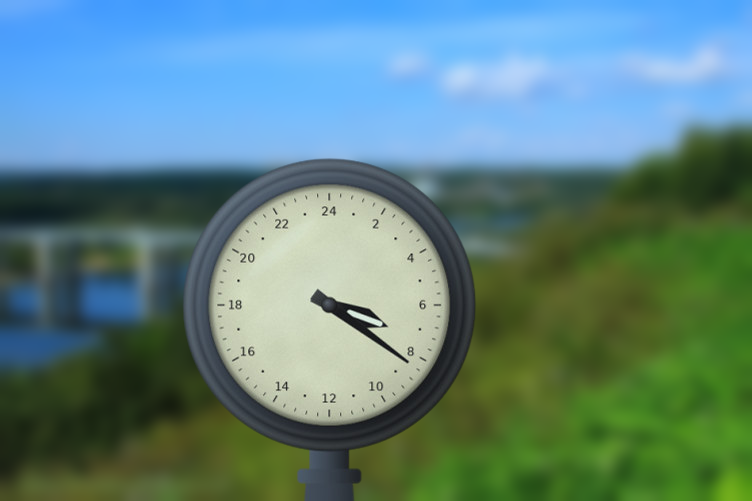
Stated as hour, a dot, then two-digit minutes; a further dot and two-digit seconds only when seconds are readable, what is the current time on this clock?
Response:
7.21
